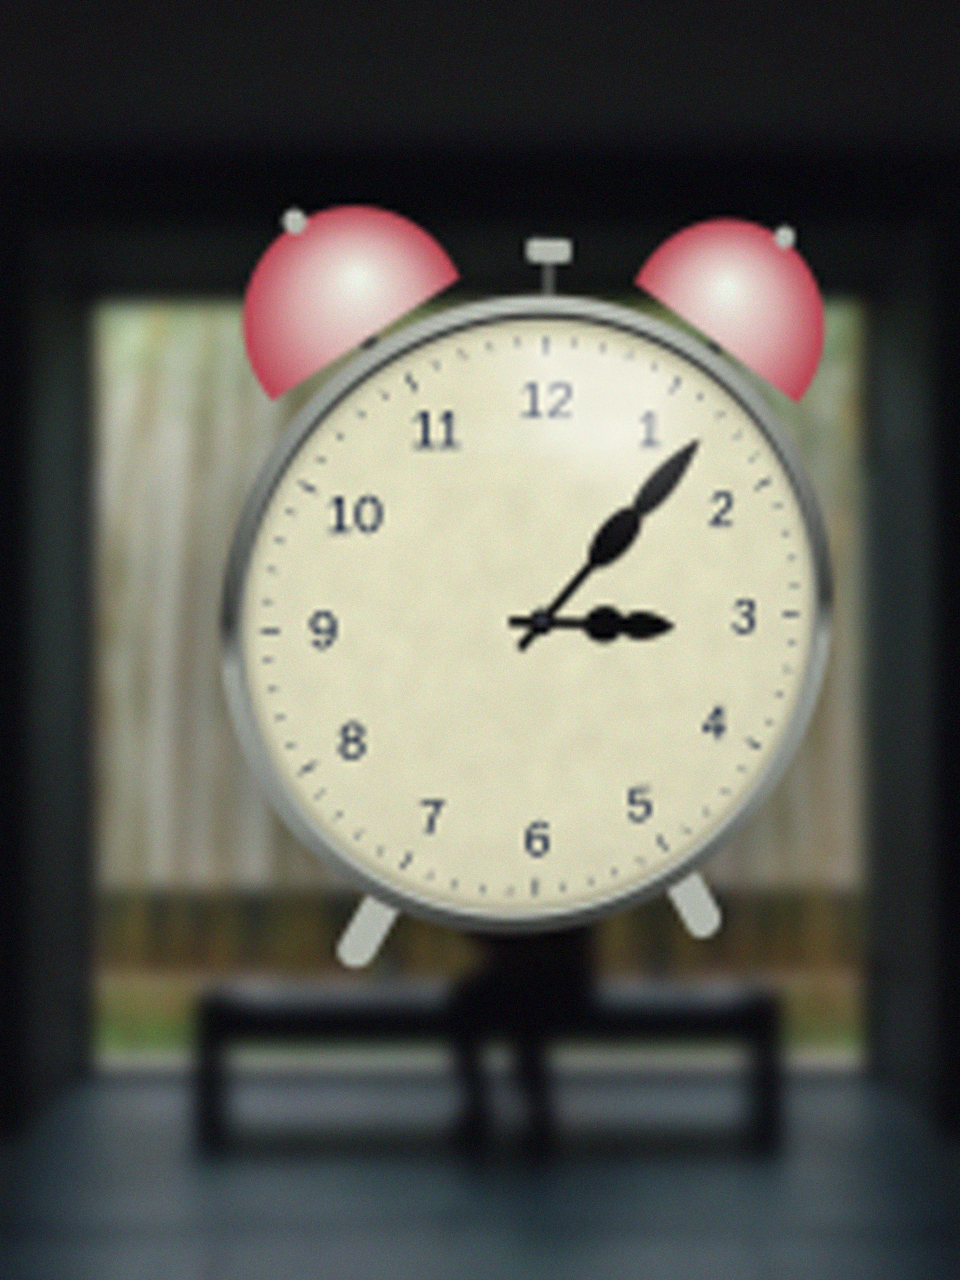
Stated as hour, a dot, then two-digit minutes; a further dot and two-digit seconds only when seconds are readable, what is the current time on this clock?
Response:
3.07
